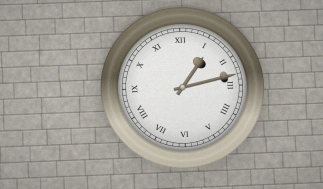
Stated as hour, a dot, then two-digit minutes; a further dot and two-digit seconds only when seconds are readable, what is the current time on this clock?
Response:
1.13
